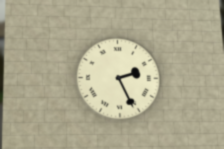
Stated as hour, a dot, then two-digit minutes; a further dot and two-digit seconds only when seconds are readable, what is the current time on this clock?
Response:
2.26
